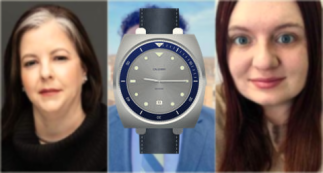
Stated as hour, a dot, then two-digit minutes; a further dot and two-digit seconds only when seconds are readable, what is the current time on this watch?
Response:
9.15
